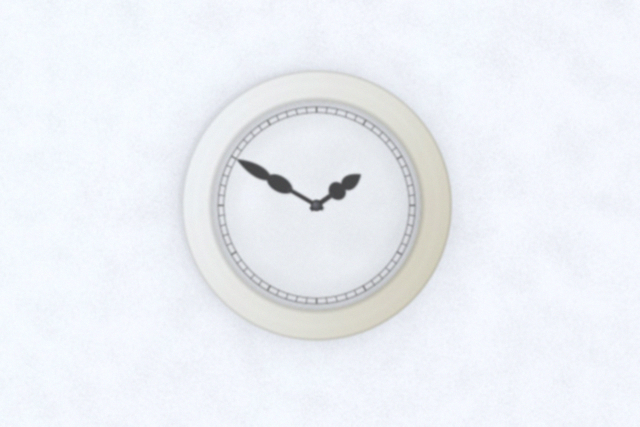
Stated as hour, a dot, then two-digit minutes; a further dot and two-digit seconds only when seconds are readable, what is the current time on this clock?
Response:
1.50
